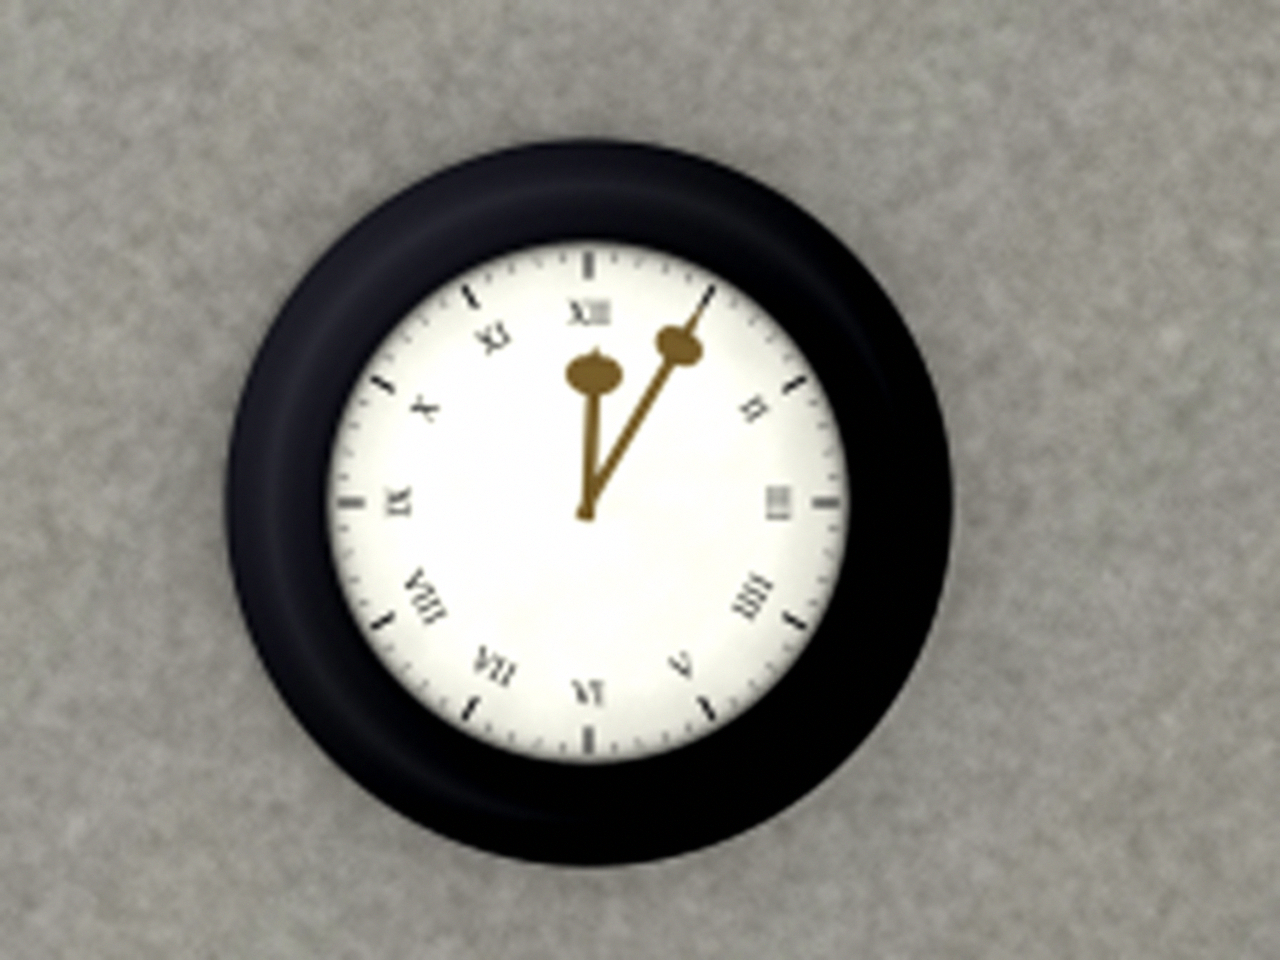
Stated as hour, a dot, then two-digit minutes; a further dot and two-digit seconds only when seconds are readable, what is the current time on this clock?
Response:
12.05
